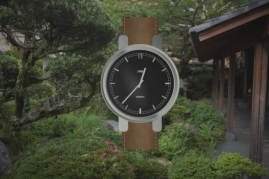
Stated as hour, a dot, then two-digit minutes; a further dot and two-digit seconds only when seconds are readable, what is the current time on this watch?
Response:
12.37
